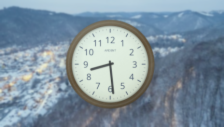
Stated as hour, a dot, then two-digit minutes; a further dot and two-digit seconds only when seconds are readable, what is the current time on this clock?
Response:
8.29
